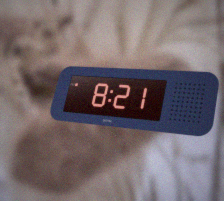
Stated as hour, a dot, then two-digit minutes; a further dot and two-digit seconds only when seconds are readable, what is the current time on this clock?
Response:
8.21
